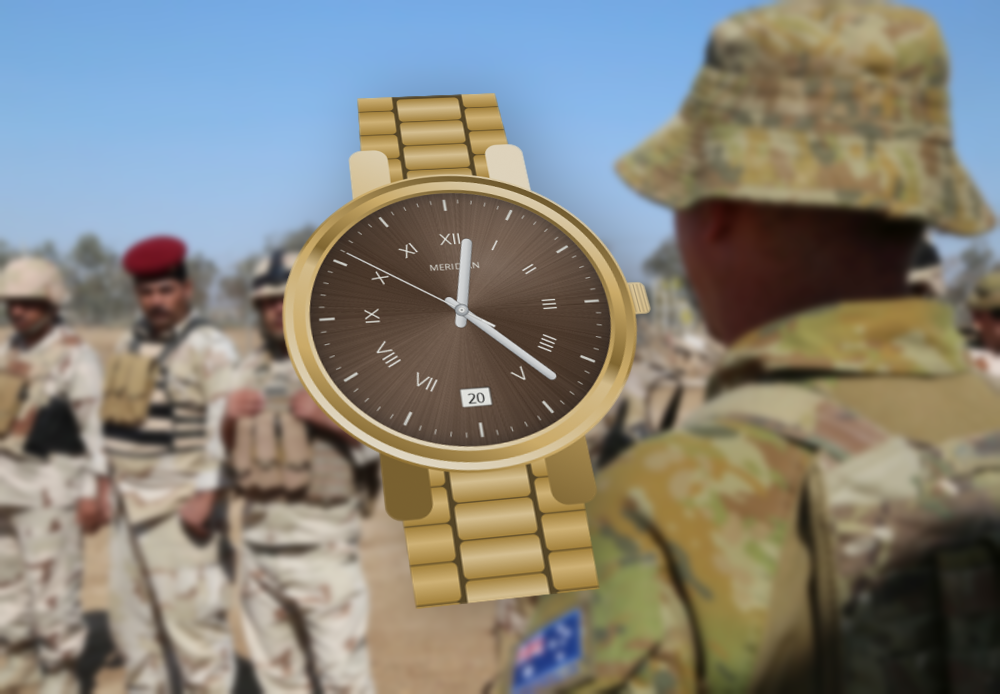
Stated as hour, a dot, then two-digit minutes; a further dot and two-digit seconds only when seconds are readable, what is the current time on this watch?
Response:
12.22.51
